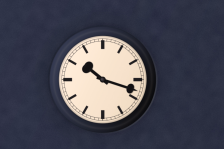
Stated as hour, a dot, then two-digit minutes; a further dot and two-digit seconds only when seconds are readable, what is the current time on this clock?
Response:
10.18
